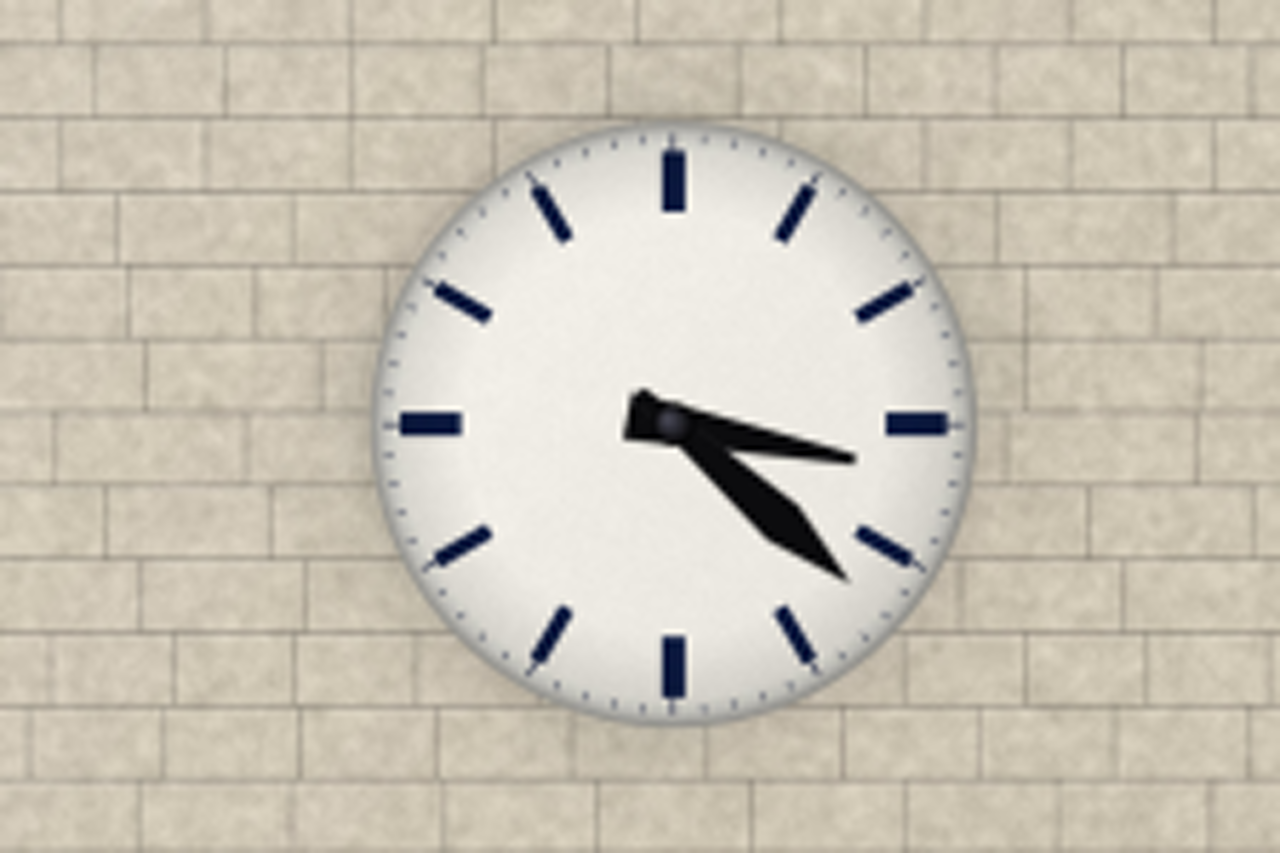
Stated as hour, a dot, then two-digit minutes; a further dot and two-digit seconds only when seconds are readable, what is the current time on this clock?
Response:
3.22
